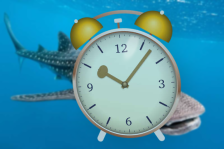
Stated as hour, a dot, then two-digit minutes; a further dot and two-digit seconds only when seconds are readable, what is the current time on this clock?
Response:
10.07
